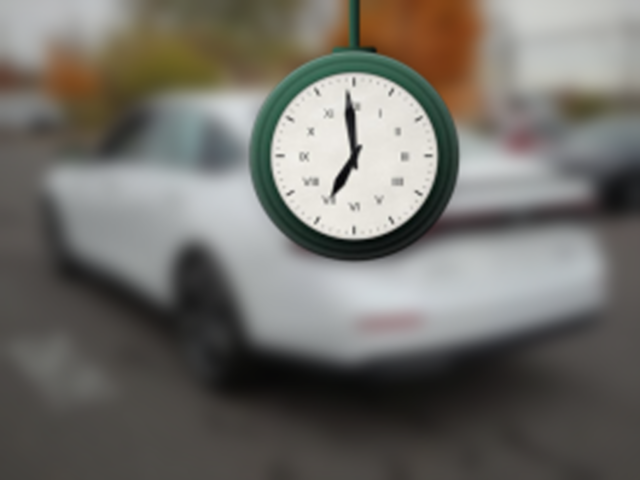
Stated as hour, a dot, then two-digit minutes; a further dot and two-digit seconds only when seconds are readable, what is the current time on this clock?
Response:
6.59
